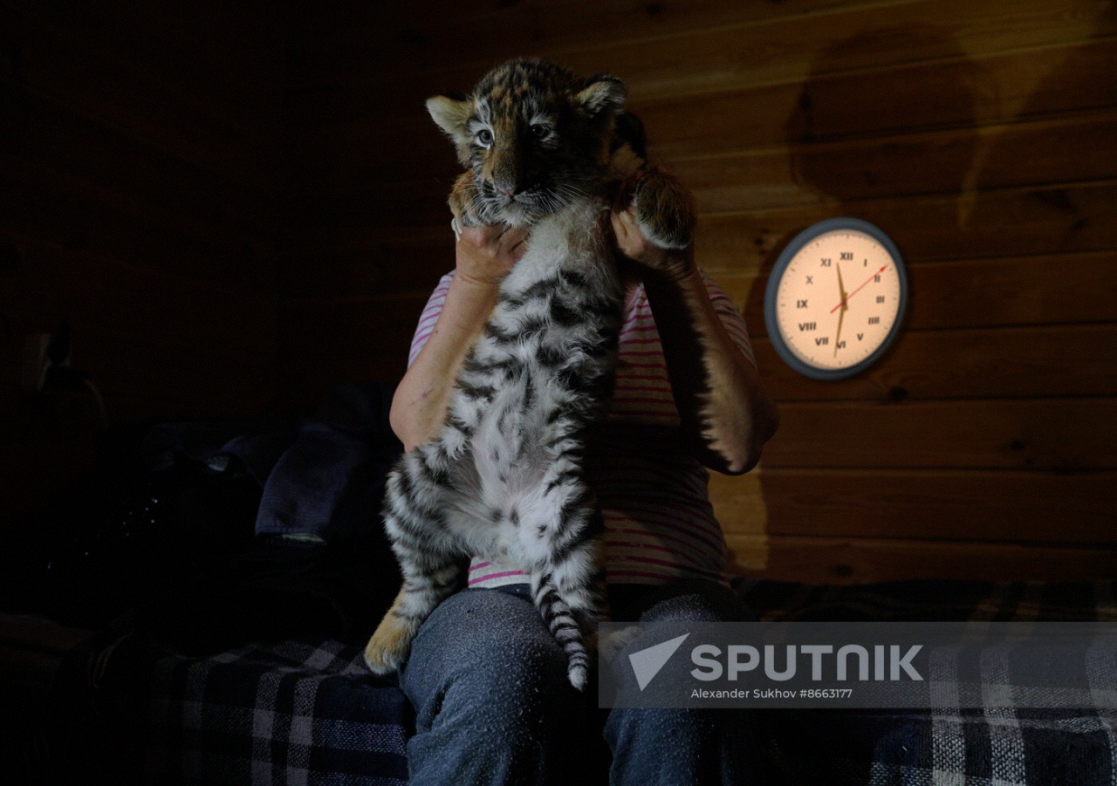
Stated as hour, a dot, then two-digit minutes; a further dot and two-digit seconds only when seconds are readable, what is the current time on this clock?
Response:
11.31.09
